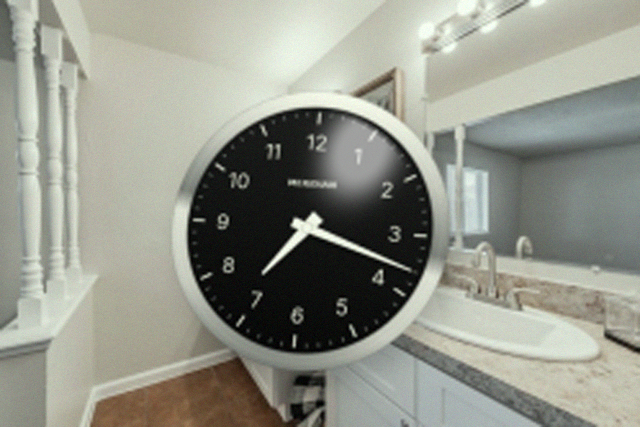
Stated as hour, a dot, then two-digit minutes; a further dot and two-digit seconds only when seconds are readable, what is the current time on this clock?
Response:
7.18
